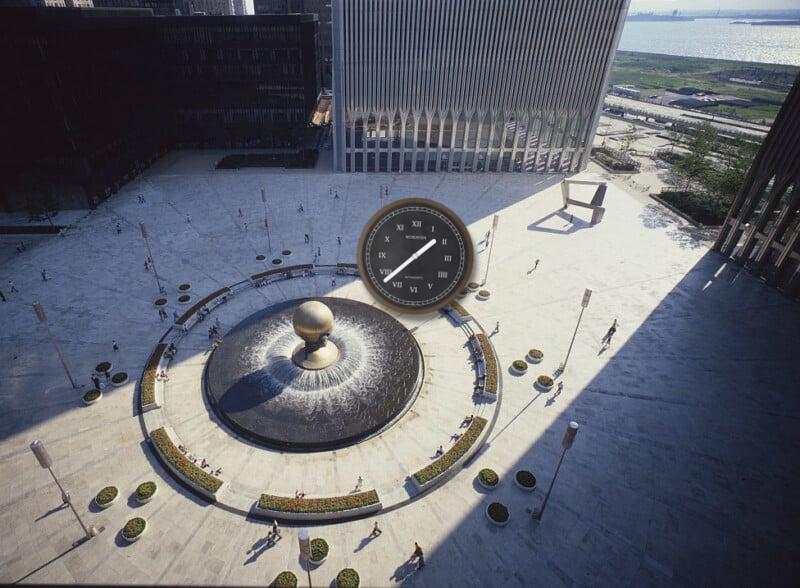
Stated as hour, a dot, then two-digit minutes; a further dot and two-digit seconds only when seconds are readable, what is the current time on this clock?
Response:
1.38
